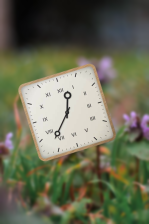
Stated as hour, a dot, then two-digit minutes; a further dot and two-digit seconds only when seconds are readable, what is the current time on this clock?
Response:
12.37
